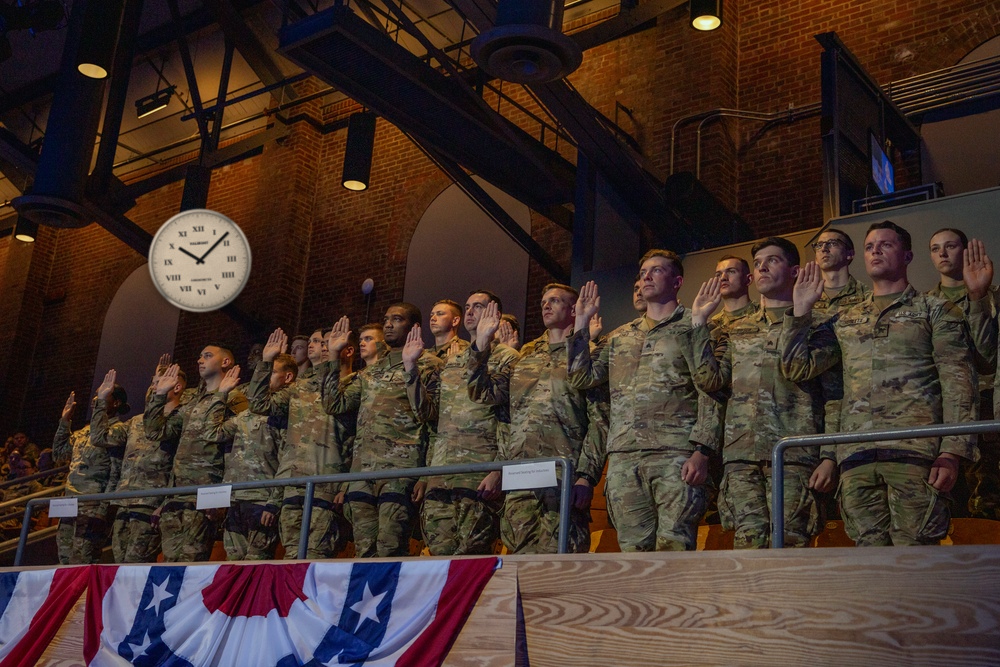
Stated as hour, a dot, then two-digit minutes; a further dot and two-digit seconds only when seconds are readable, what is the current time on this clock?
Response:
10.08
